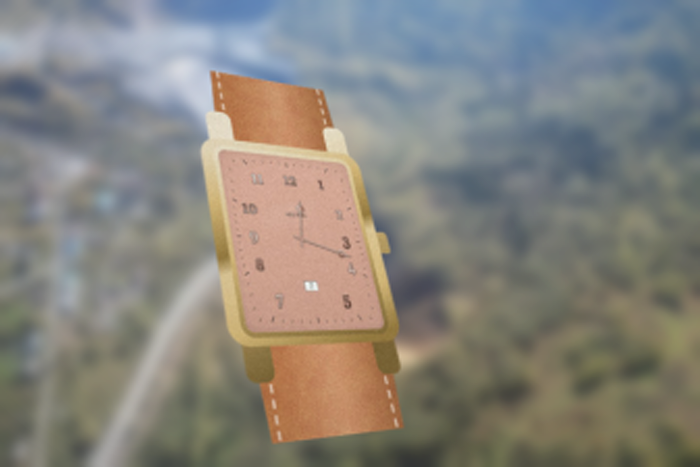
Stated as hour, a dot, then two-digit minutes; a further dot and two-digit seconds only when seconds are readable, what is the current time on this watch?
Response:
12.18
